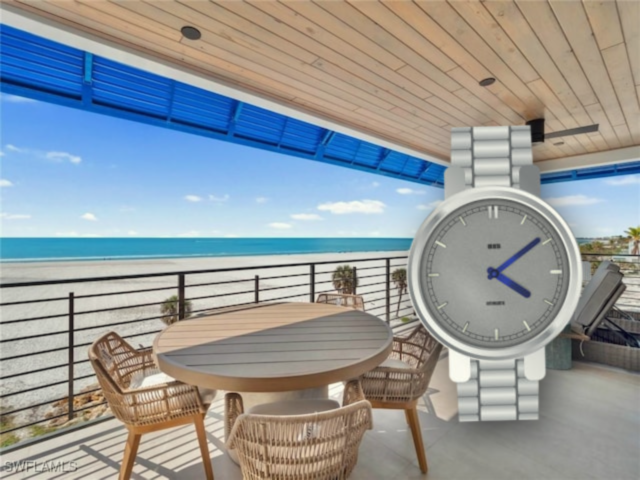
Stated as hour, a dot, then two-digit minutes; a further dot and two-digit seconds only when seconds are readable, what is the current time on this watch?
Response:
4.09
